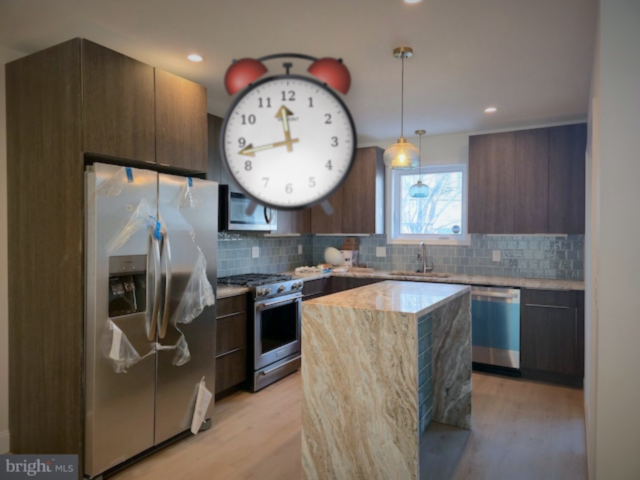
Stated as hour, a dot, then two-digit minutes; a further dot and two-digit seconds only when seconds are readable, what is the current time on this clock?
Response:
11.43
